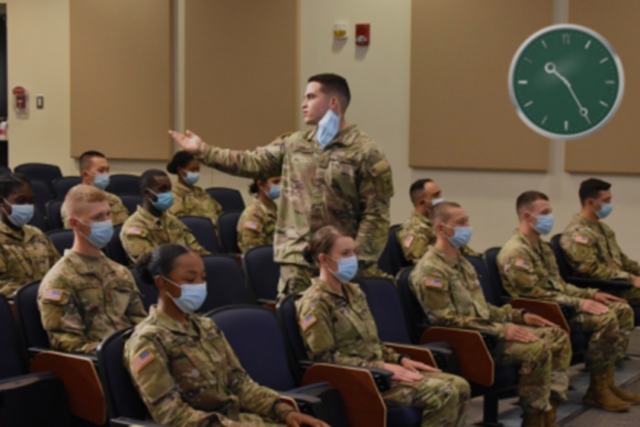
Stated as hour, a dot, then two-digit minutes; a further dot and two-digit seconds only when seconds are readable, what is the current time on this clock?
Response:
10.25
